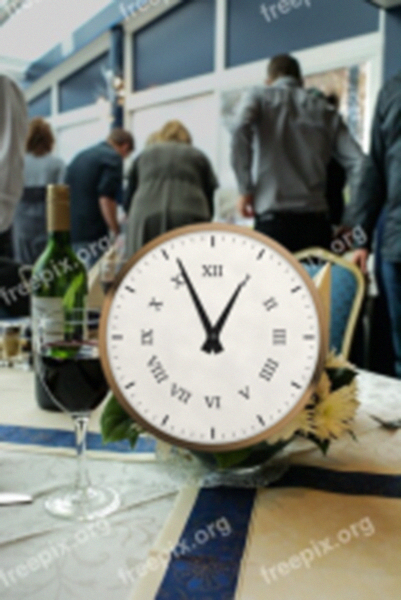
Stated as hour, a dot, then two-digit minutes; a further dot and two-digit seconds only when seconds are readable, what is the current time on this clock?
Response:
12.56
